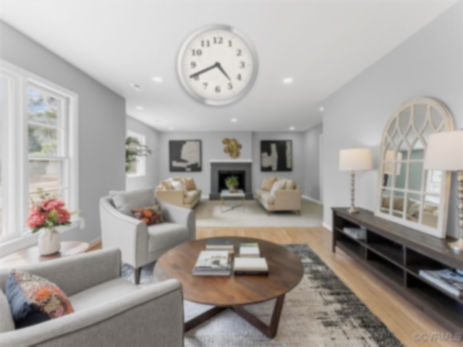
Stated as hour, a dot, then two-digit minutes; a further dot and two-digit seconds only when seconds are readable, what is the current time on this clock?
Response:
4.41
